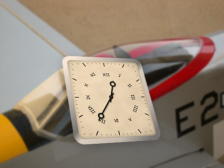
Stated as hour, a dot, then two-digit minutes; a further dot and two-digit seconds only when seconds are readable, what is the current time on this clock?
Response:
12.36
